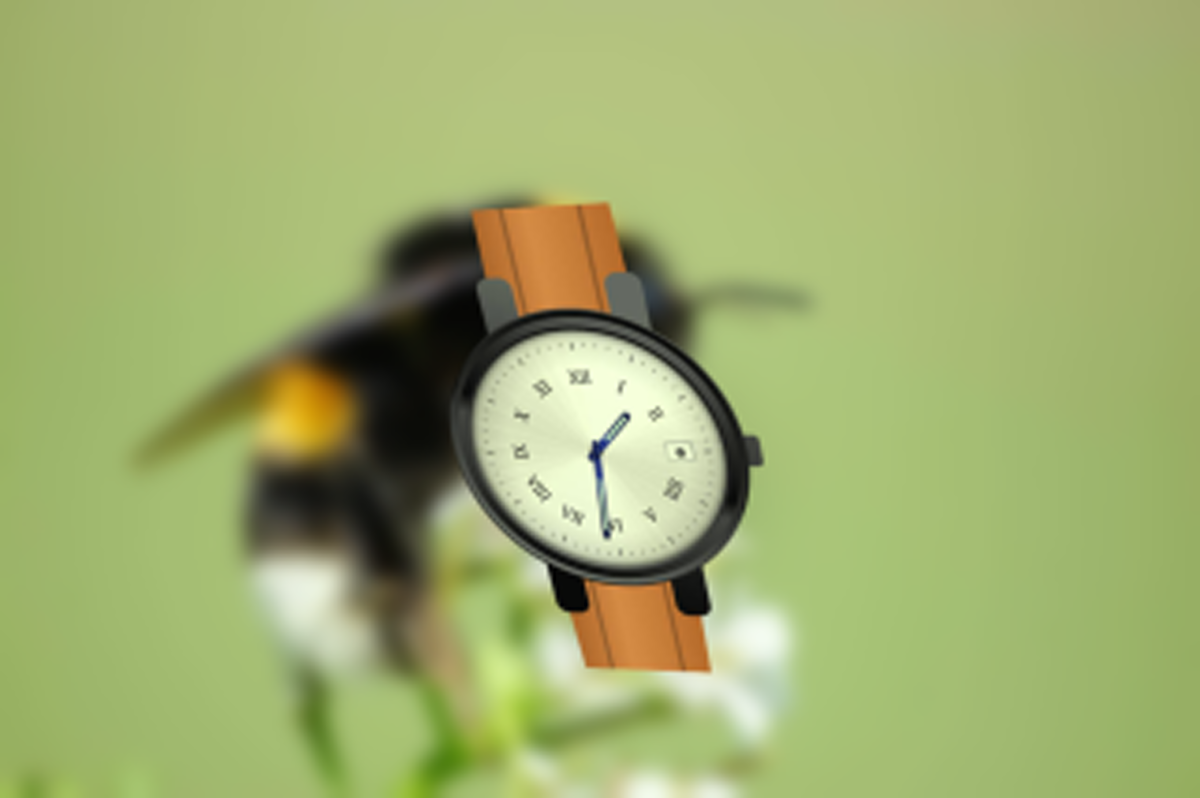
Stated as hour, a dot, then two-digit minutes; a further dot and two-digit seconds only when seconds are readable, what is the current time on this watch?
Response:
1.31
